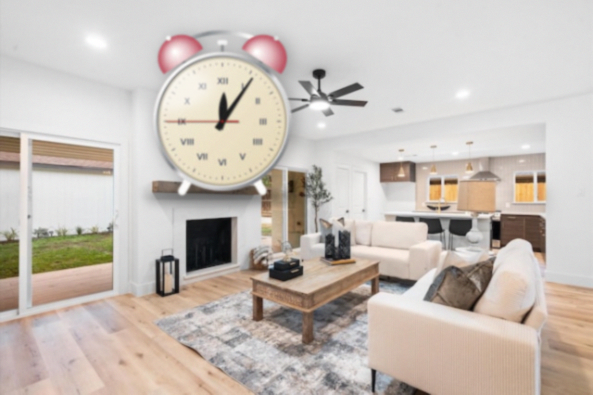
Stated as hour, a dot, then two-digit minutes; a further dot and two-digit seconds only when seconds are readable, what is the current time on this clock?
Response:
12.05.45
